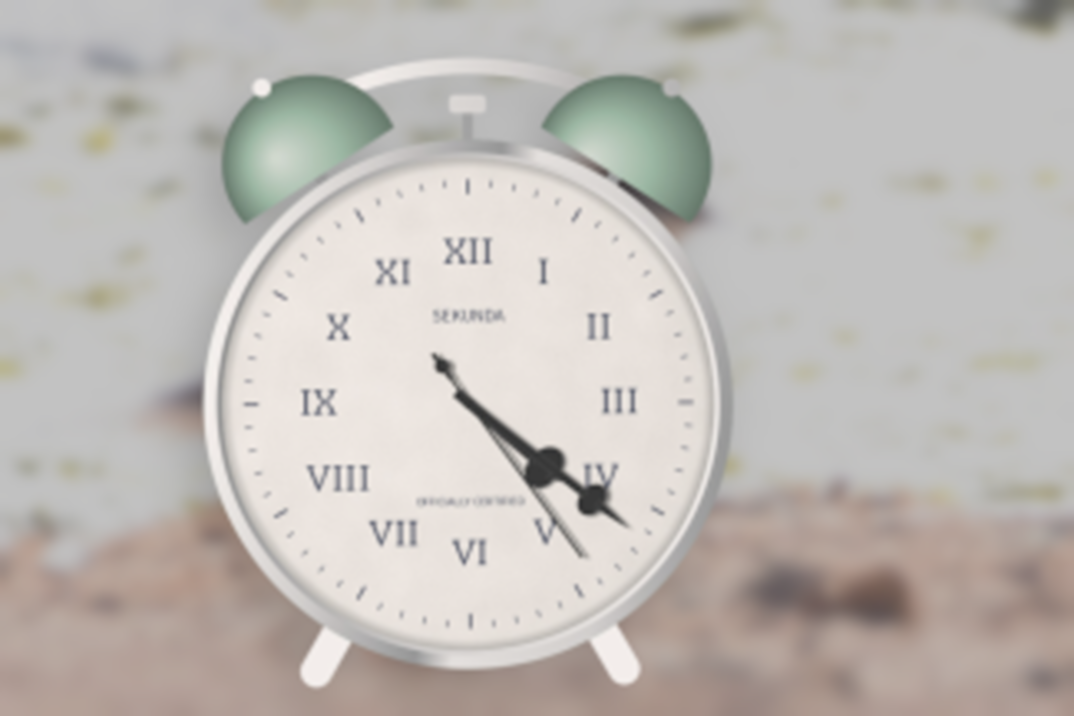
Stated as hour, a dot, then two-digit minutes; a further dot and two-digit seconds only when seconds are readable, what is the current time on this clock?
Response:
4.21.24
